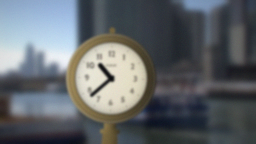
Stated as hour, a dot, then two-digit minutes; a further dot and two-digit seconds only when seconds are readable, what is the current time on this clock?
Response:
10.38
